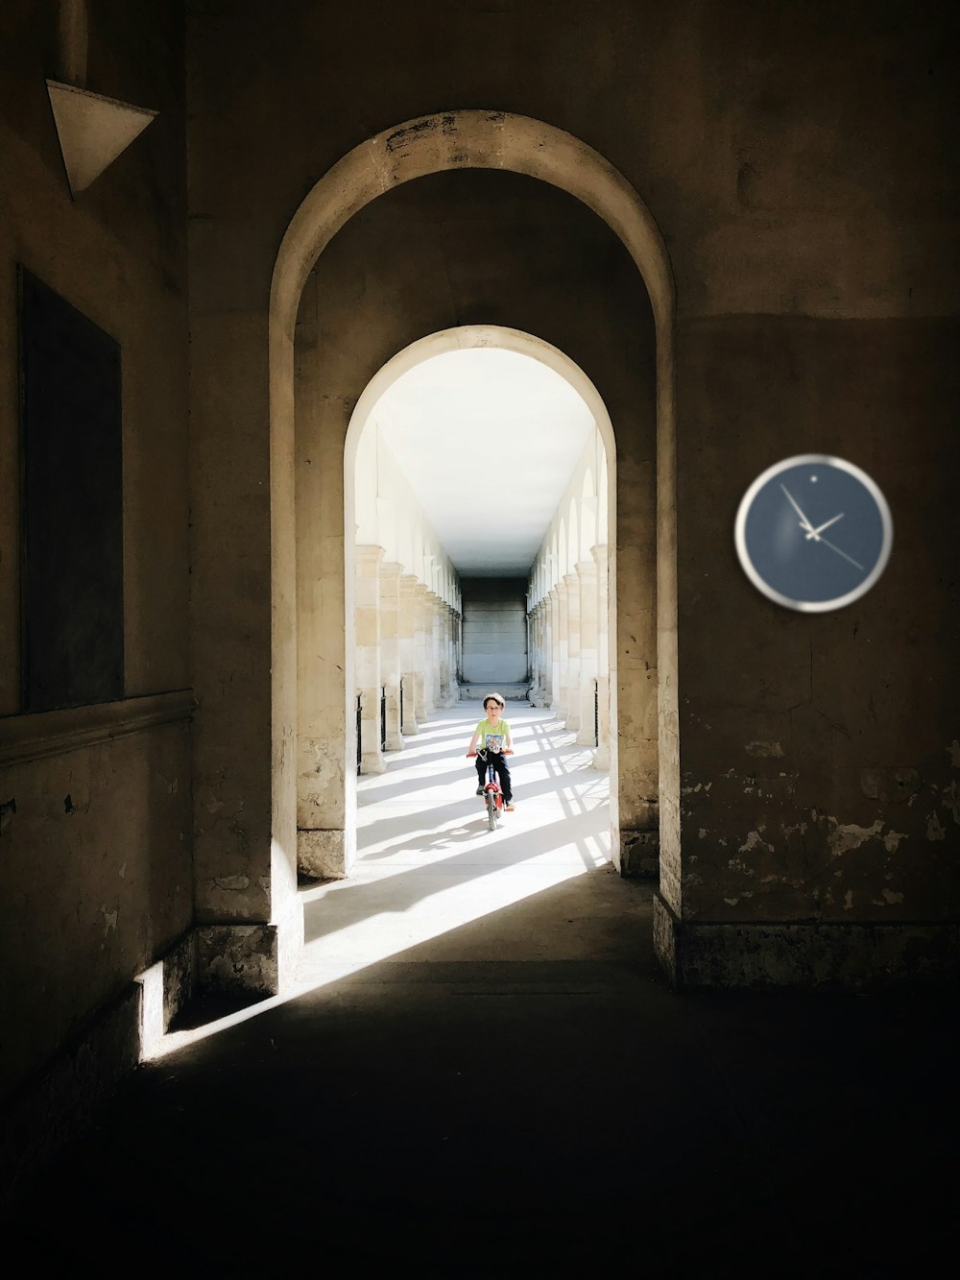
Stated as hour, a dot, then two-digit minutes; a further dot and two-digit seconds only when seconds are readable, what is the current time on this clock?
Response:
1.54.21
